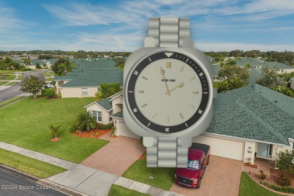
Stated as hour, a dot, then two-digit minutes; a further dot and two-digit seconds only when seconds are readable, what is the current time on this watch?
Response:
1.57
